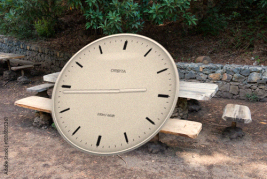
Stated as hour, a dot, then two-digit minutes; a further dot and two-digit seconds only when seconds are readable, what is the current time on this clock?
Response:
2.44
